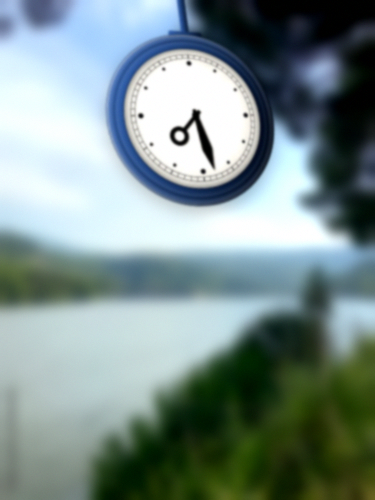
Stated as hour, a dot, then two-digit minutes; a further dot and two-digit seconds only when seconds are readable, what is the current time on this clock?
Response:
7.28
